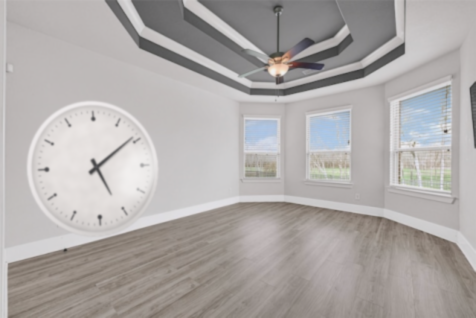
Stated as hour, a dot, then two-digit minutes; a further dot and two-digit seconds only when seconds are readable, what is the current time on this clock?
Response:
5.09
